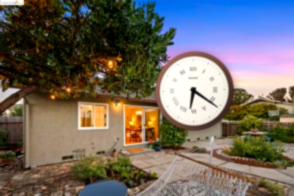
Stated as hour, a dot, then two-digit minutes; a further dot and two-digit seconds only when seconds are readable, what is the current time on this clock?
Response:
6.21
